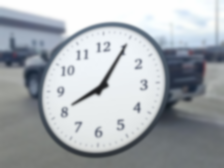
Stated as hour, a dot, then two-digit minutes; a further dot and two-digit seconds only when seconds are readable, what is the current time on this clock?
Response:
8.05
